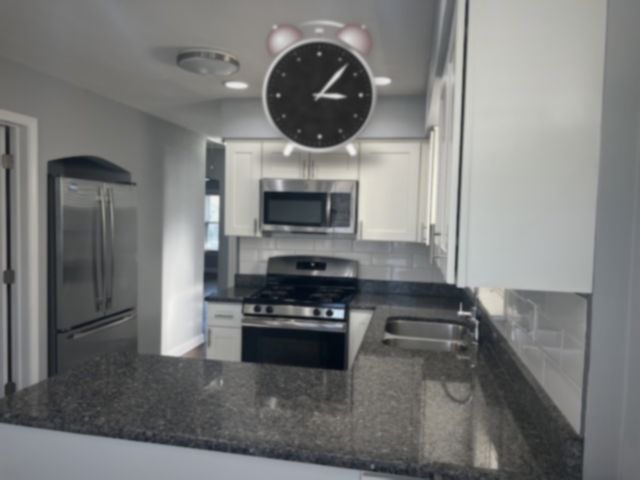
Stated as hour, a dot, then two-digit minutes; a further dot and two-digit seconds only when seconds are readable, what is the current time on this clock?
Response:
3.07
